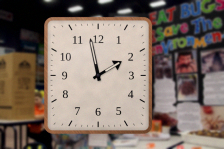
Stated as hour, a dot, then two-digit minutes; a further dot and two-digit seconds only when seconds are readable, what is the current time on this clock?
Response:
1.58
